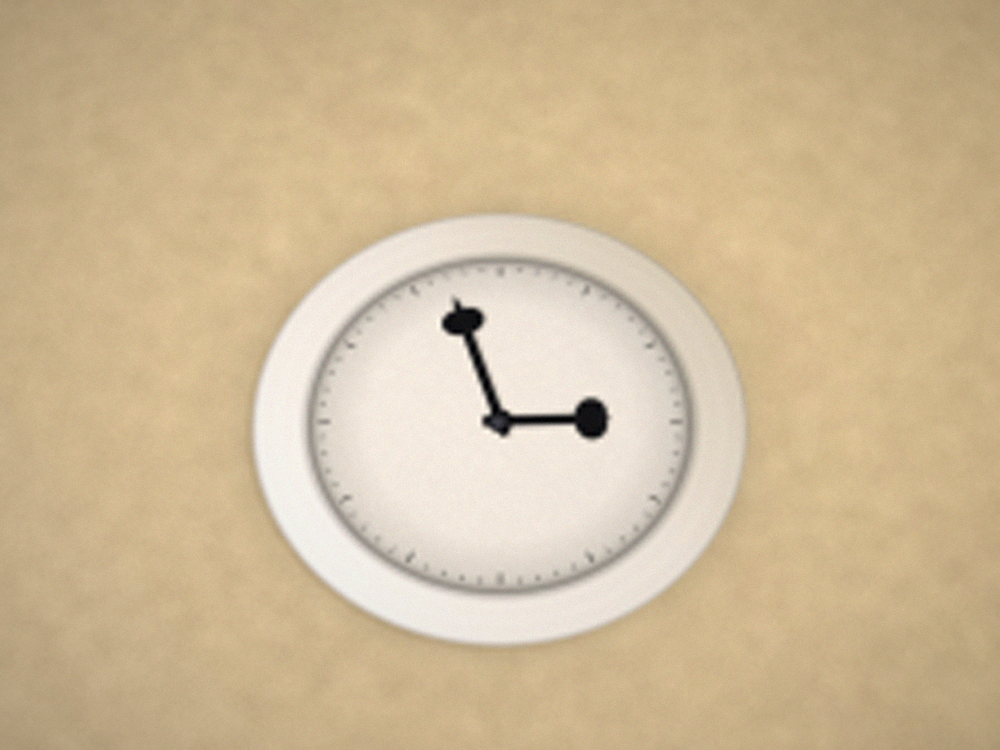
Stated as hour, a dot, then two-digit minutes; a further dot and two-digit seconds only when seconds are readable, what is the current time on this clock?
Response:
2.57
